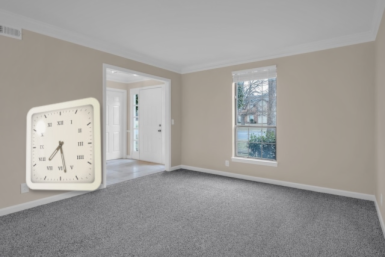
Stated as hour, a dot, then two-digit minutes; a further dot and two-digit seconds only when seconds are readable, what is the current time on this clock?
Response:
7.28
